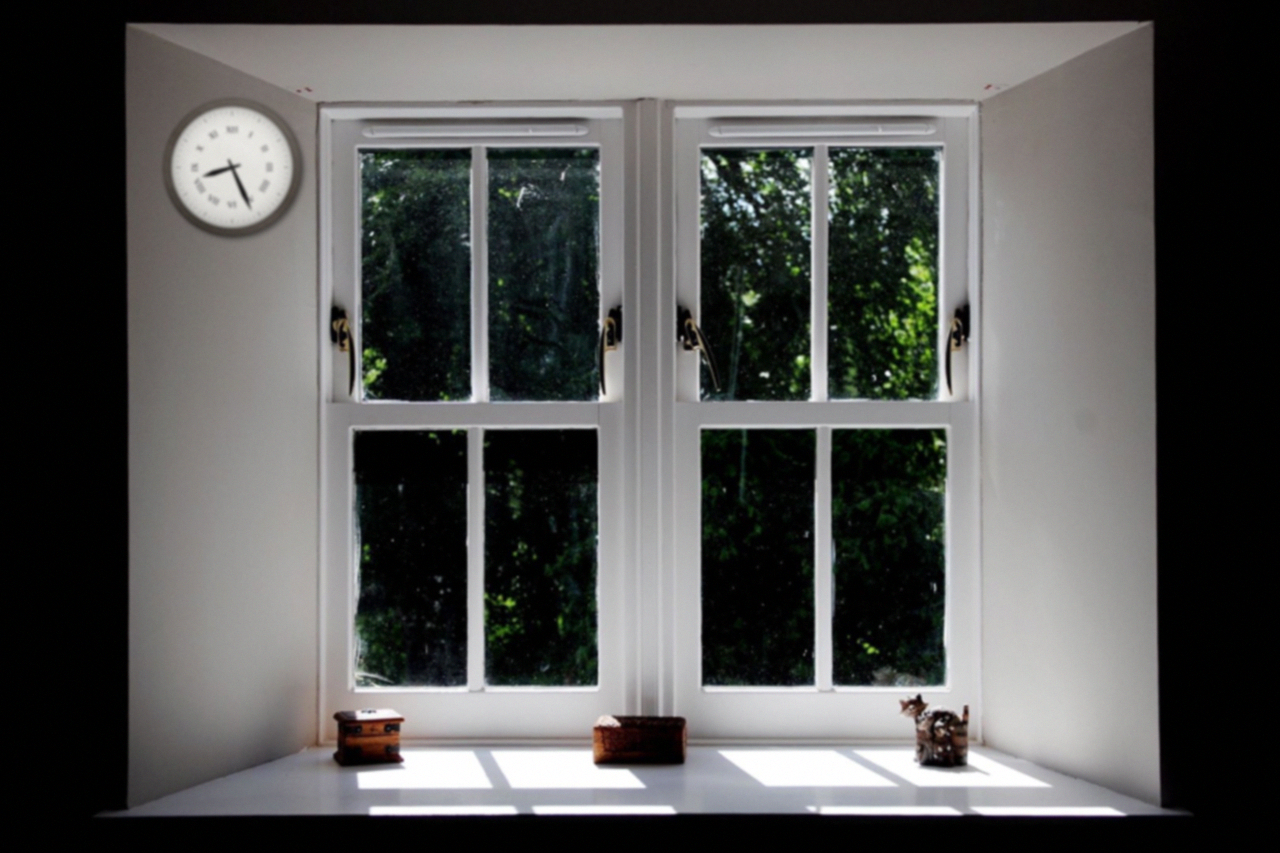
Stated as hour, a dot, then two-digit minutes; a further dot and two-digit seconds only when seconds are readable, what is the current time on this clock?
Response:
8.26
